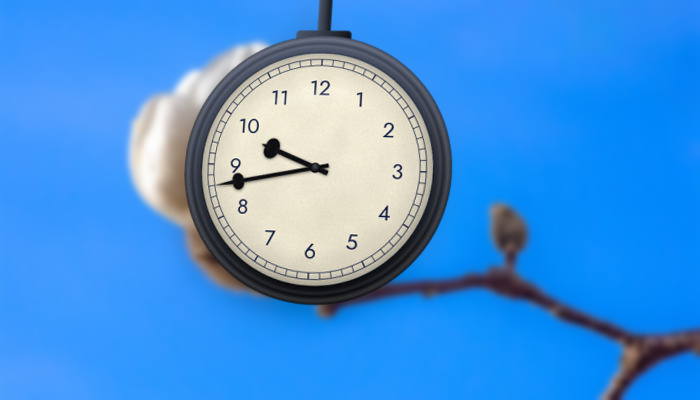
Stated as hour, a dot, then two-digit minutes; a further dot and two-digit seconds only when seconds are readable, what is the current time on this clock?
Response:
9.43
